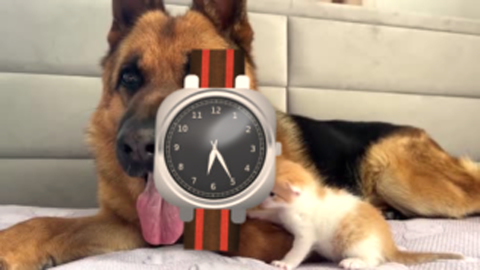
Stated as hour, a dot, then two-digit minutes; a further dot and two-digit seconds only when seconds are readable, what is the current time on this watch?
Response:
6.25
